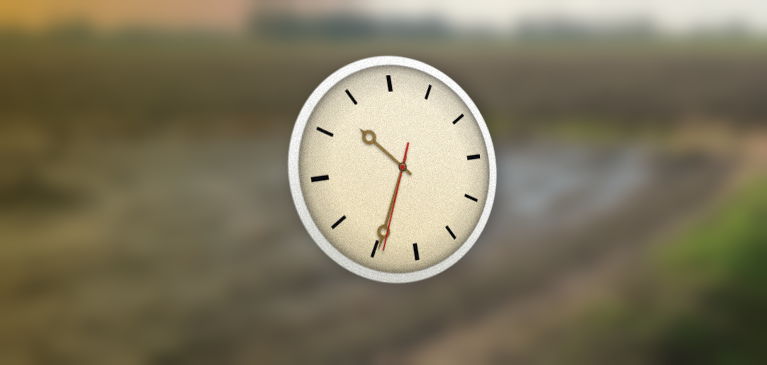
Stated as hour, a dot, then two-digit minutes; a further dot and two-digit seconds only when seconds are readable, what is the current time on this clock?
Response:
10.34.34
